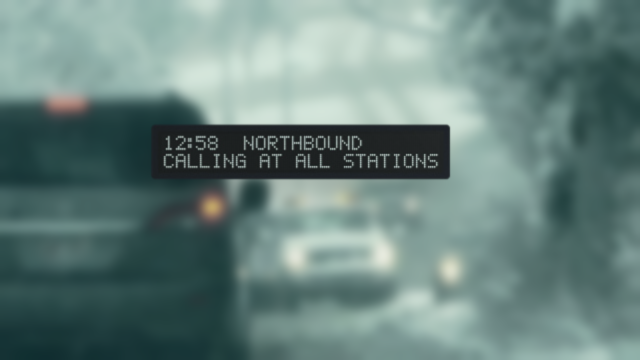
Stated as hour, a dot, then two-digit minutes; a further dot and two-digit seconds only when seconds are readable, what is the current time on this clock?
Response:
12.58
